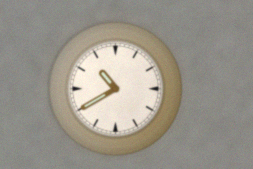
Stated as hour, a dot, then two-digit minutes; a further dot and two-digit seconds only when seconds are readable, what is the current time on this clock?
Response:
10.40
